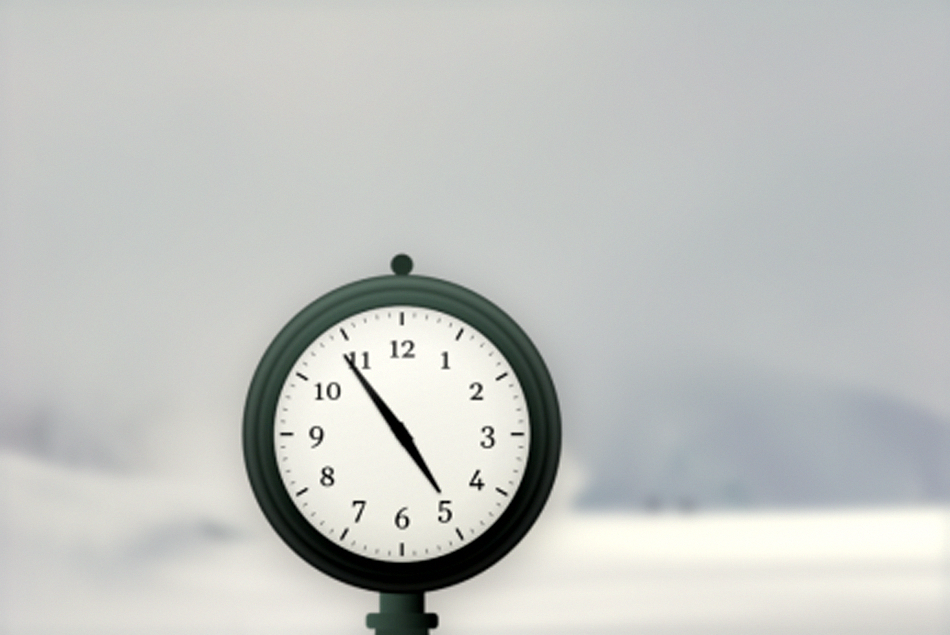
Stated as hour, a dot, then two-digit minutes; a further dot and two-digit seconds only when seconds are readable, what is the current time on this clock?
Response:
4.54
